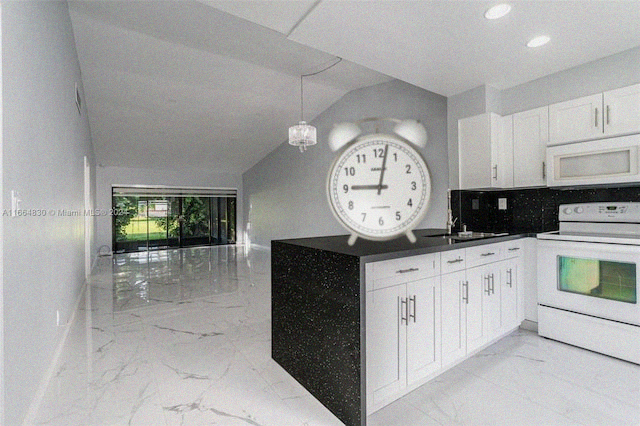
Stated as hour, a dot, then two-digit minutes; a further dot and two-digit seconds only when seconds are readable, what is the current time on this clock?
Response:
9.02
